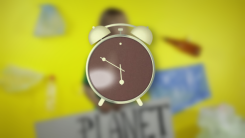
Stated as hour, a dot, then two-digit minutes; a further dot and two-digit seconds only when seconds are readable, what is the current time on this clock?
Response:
5.50
